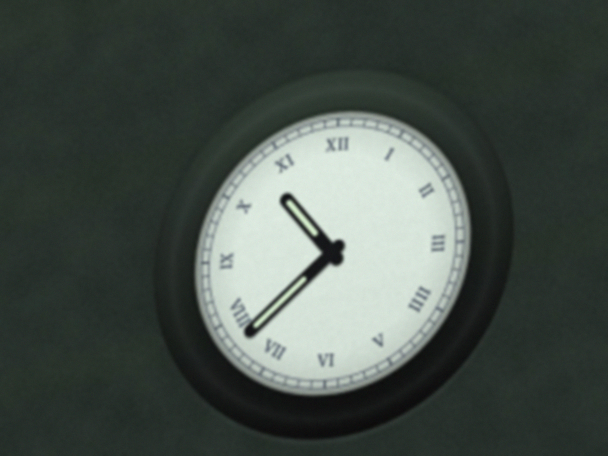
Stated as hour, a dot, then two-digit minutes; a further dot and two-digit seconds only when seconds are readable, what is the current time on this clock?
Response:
10.38
